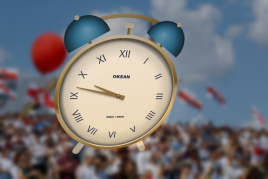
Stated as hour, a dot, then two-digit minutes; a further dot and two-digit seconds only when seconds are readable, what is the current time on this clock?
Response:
9.47
